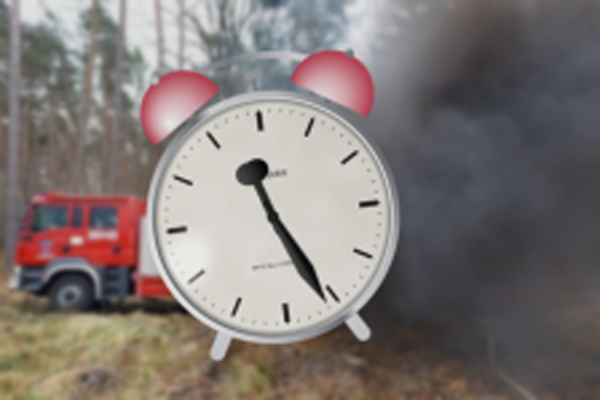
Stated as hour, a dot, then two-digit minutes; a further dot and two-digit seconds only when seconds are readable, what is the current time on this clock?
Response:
11.26
